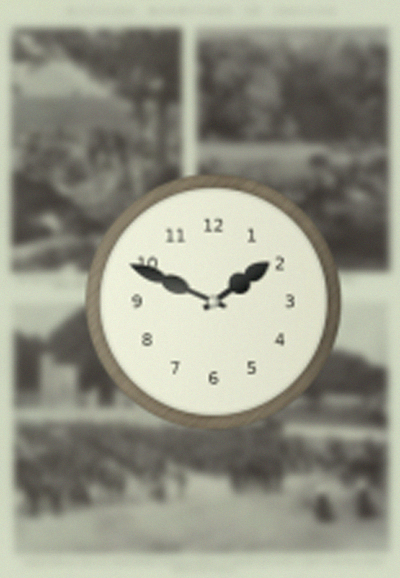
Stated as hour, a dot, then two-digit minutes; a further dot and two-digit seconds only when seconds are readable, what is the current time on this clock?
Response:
1.49
